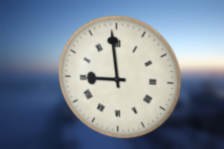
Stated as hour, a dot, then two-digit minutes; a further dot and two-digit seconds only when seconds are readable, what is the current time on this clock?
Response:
8.59
